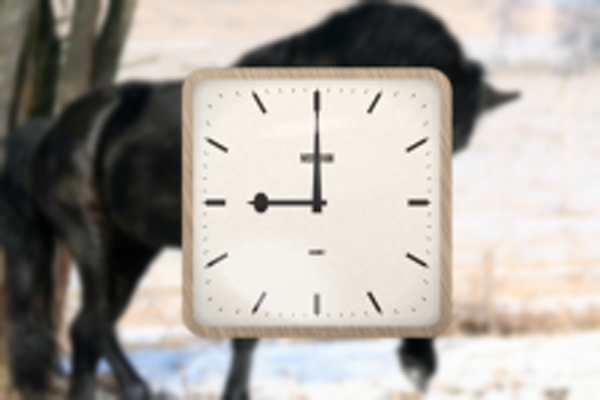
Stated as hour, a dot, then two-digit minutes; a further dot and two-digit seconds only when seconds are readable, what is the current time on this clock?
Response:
9.00
